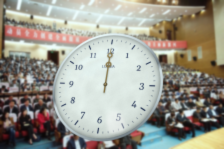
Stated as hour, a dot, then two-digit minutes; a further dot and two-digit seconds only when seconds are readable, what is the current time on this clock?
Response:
12.00
